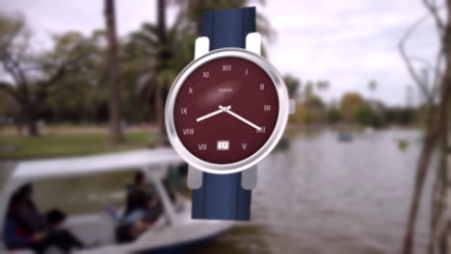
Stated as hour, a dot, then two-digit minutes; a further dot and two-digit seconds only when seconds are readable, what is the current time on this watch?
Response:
8.20
